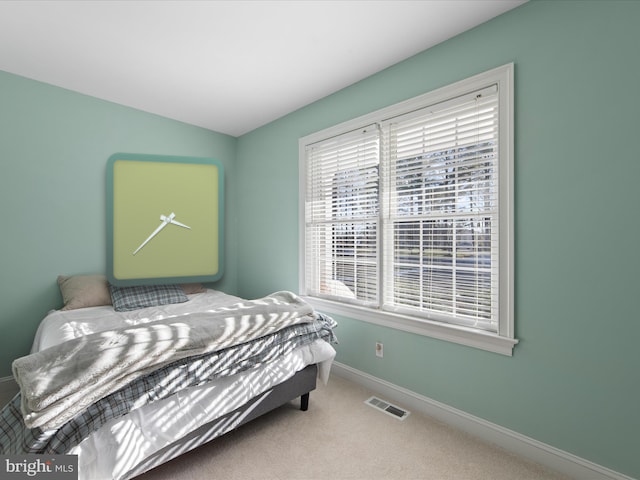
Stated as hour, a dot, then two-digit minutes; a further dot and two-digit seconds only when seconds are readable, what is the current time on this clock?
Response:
3.38
